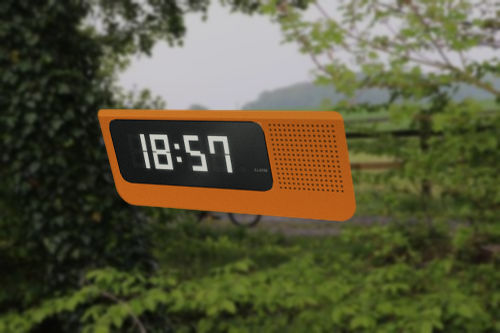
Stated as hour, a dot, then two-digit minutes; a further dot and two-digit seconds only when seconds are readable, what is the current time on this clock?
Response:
18.57
